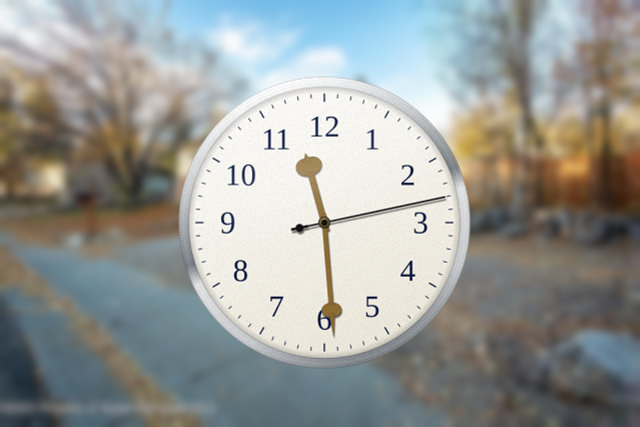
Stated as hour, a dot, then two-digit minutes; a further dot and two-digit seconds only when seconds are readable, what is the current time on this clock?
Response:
11.29.13
